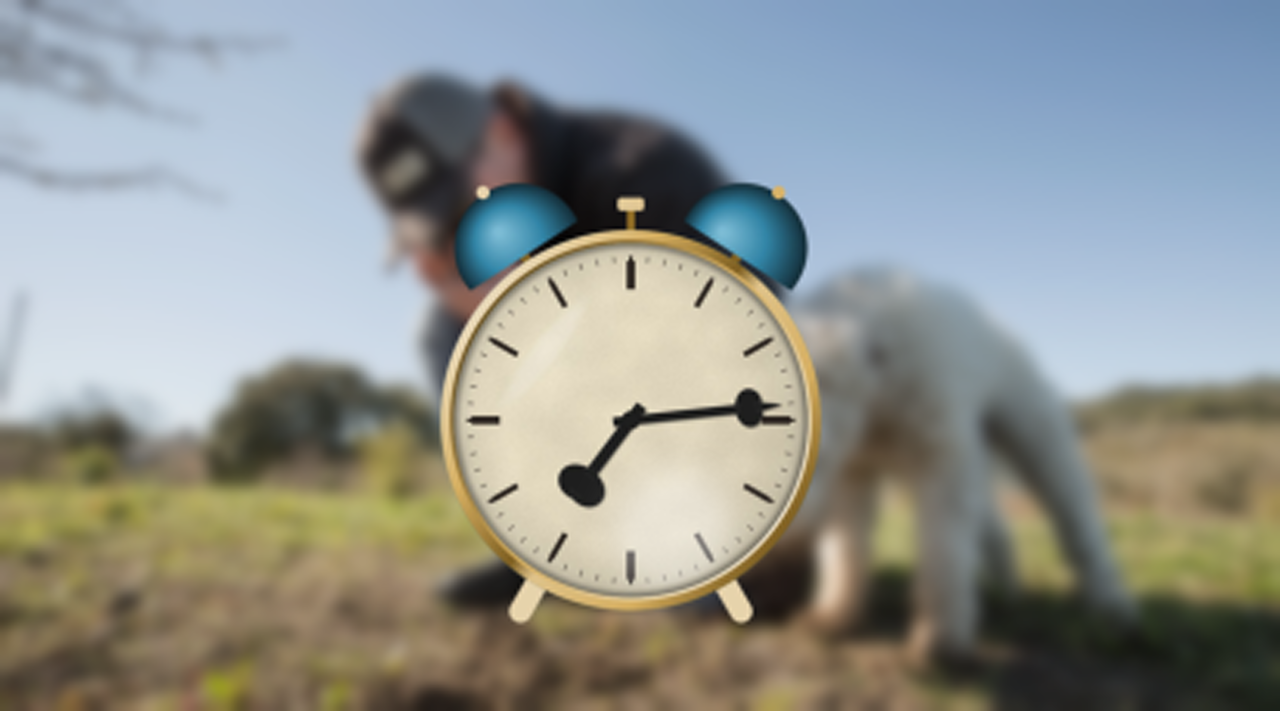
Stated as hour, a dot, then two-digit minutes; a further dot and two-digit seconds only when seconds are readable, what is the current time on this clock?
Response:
7.14
